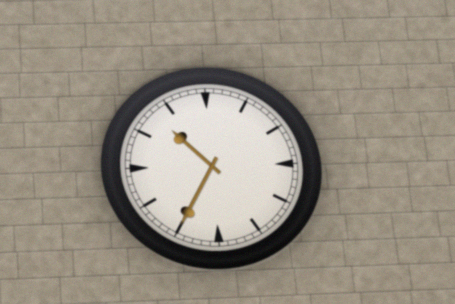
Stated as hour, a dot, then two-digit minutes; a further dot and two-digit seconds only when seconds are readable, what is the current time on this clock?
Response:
10.35
